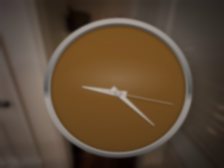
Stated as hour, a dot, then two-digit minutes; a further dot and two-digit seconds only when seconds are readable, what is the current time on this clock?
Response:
9.22.17
